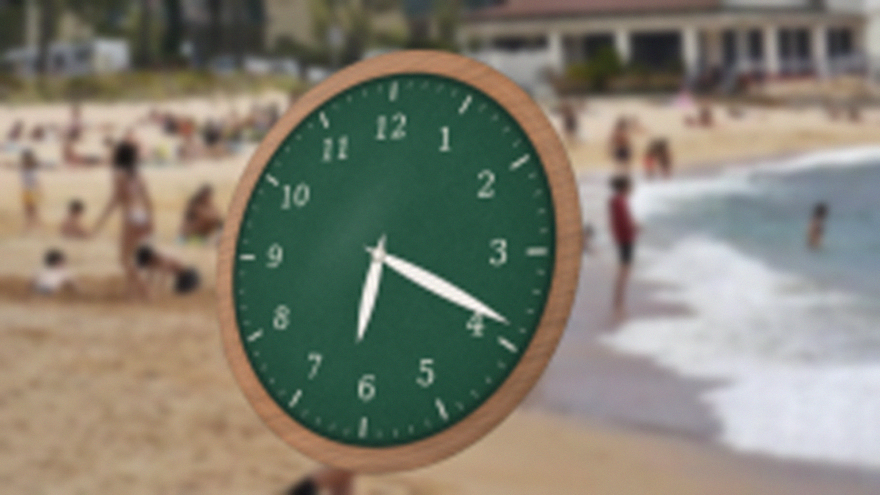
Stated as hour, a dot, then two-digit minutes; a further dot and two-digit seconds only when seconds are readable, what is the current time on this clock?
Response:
6.19
